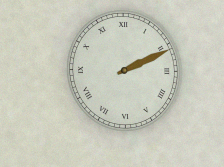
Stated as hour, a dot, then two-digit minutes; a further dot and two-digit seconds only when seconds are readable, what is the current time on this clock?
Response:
2.11
